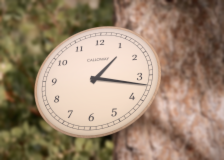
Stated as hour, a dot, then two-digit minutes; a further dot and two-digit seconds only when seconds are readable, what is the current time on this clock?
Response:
1.17
